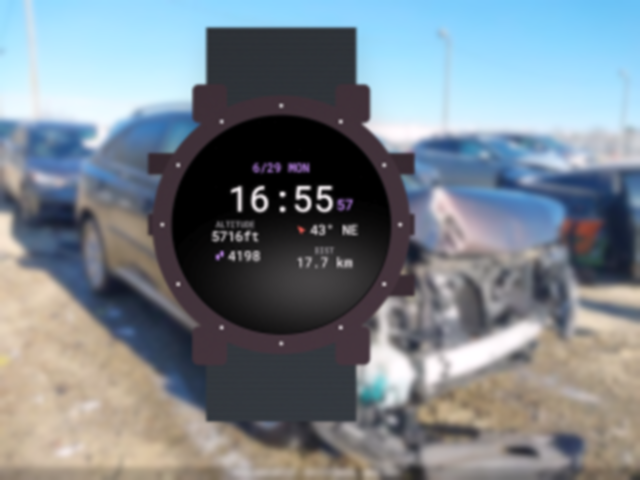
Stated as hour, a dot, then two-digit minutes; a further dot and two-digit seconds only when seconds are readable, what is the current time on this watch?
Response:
16.55
